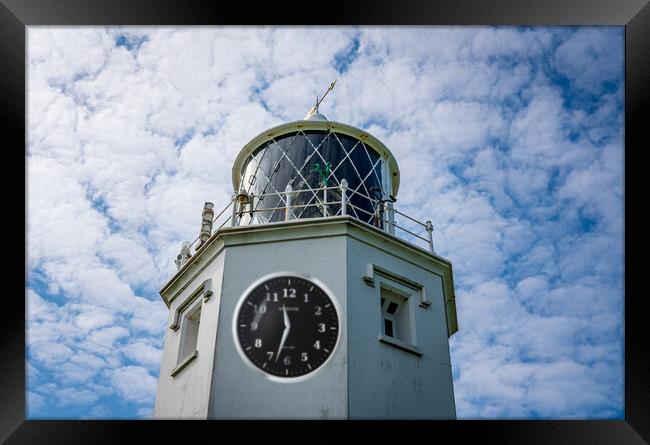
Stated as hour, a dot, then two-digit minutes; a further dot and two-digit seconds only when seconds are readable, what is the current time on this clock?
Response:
11.33
